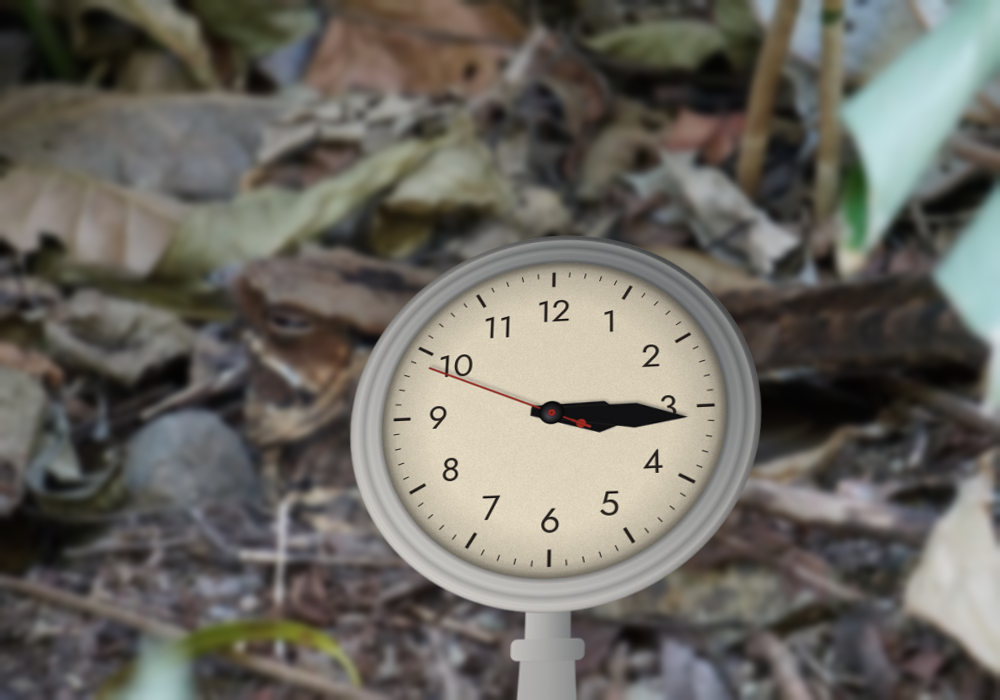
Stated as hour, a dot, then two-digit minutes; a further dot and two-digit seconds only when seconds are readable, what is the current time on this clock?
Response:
3.15.49
